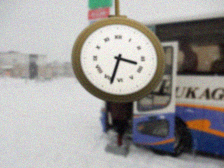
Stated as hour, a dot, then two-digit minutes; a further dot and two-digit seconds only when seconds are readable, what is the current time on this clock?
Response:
3.33
